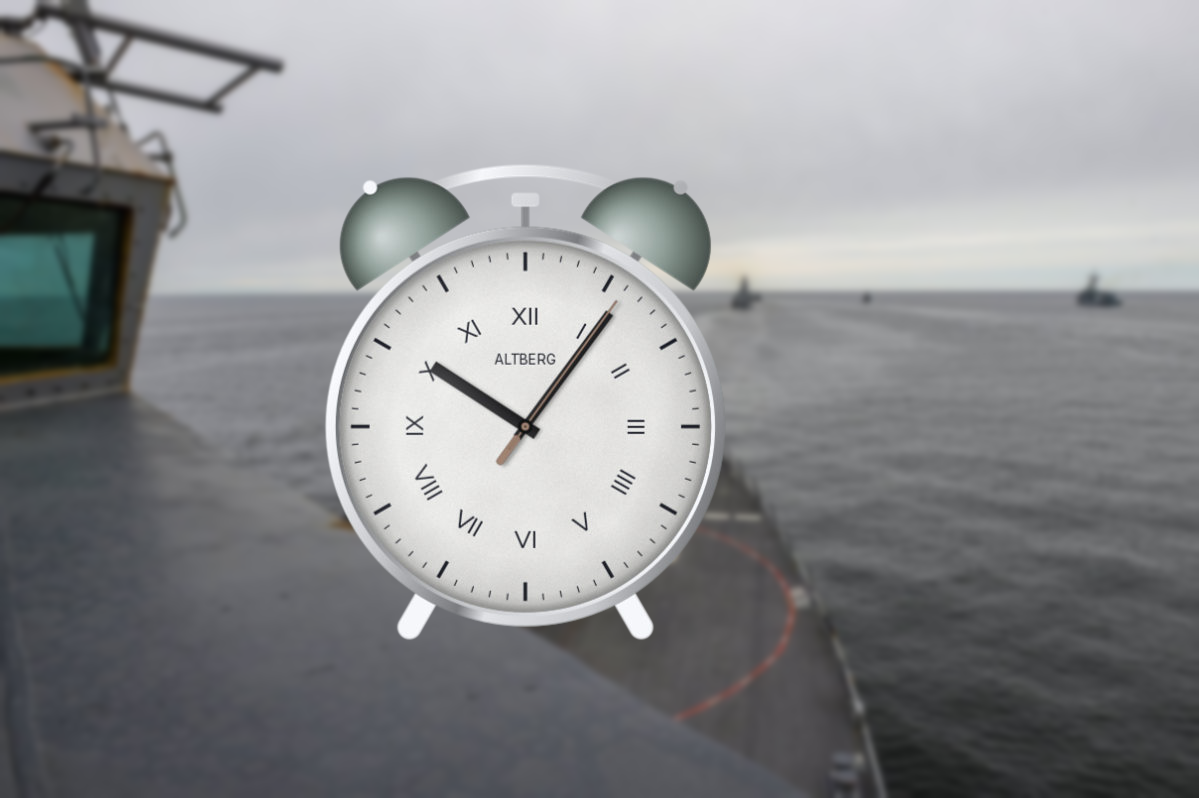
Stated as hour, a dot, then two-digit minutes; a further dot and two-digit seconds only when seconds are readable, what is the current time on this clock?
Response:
10.06.06
